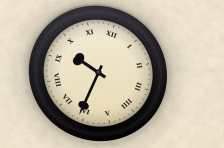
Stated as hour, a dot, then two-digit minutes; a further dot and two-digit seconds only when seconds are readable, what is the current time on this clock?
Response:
9.31
